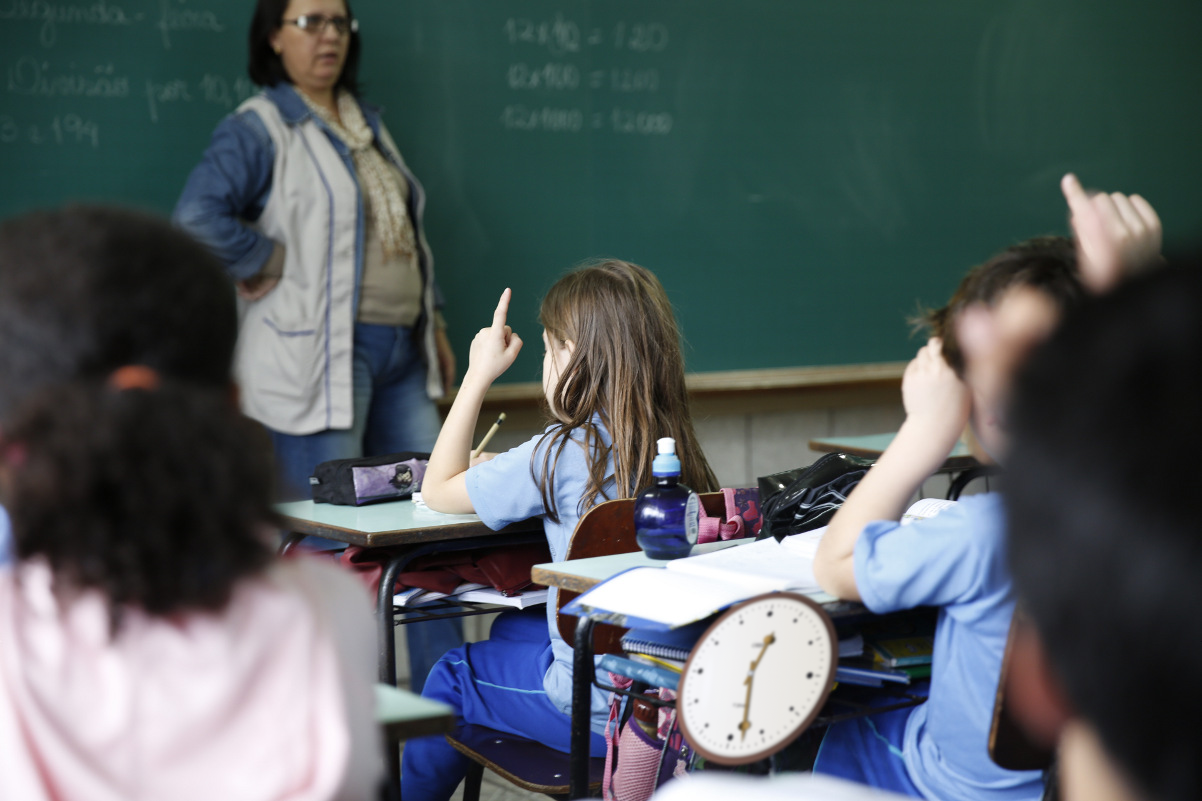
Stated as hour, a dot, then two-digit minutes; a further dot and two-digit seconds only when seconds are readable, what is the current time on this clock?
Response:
12.28
